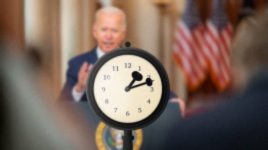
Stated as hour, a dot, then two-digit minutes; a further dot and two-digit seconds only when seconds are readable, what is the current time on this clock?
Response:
1.12
